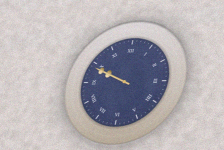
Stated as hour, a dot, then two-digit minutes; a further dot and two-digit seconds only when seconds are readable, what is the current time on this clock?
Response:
9.49
